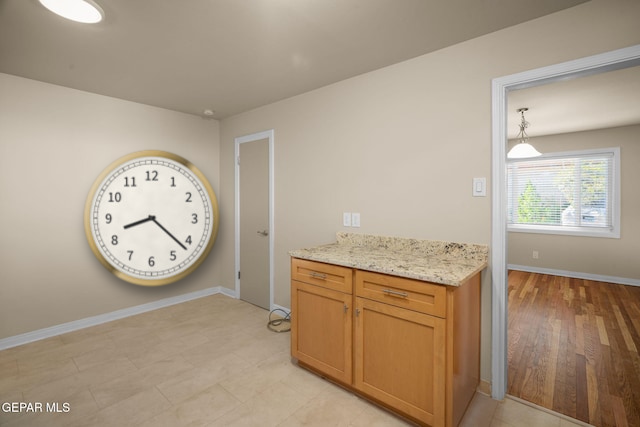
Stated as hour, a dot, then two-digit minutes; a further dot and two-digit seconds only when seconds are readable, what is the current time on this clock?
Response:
8.22
